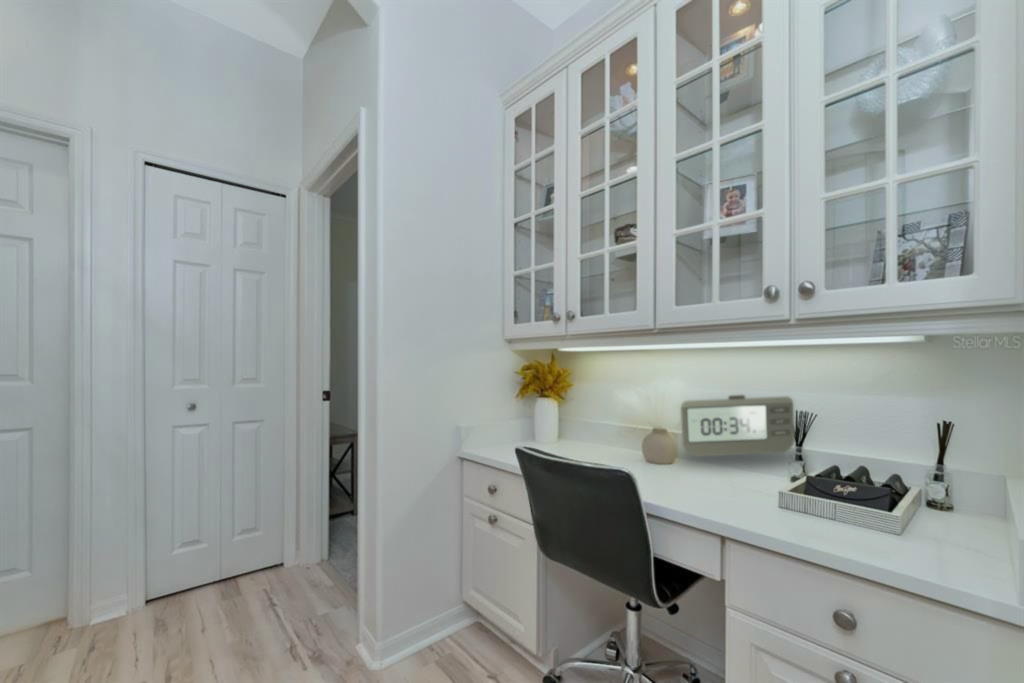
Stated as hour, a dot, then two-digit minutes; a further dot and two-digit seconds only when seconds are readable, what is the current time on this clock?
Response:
0.34
